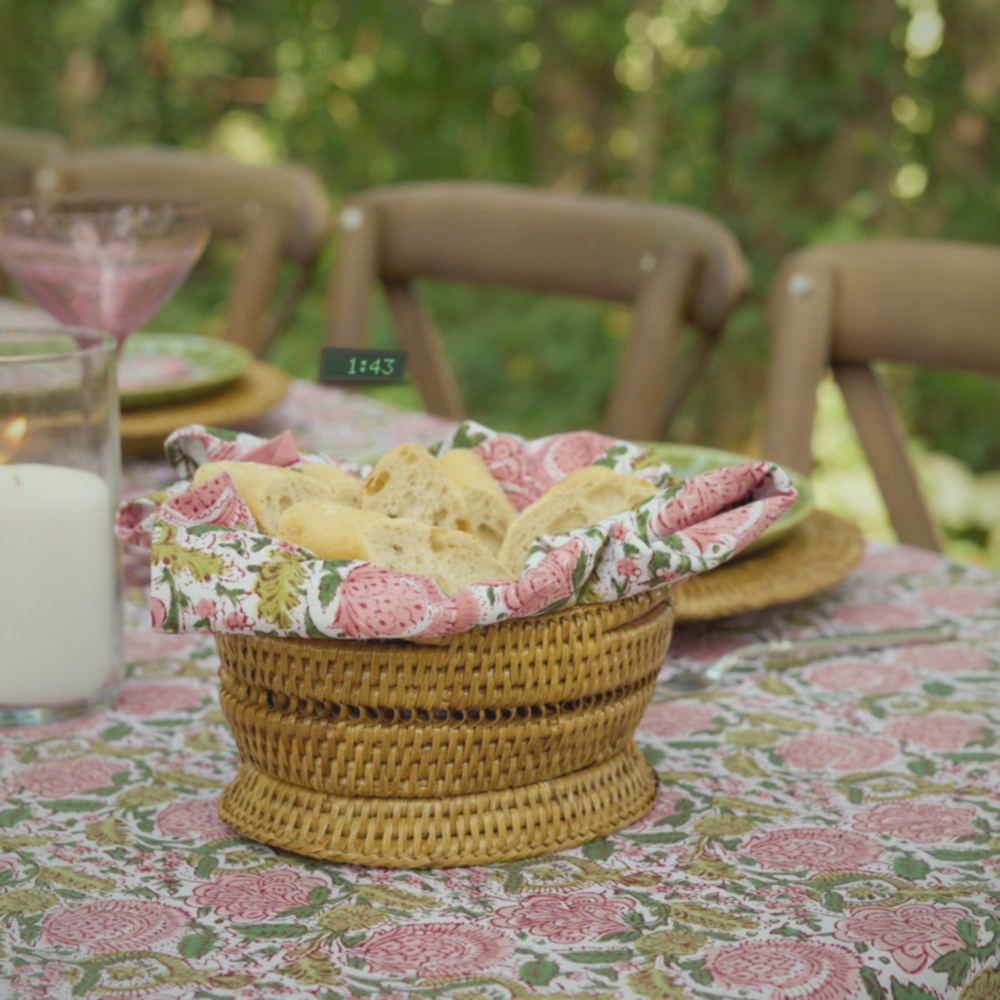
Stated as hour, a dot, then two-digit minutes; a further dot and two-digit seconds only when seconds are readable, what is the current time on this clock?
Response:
1.43
